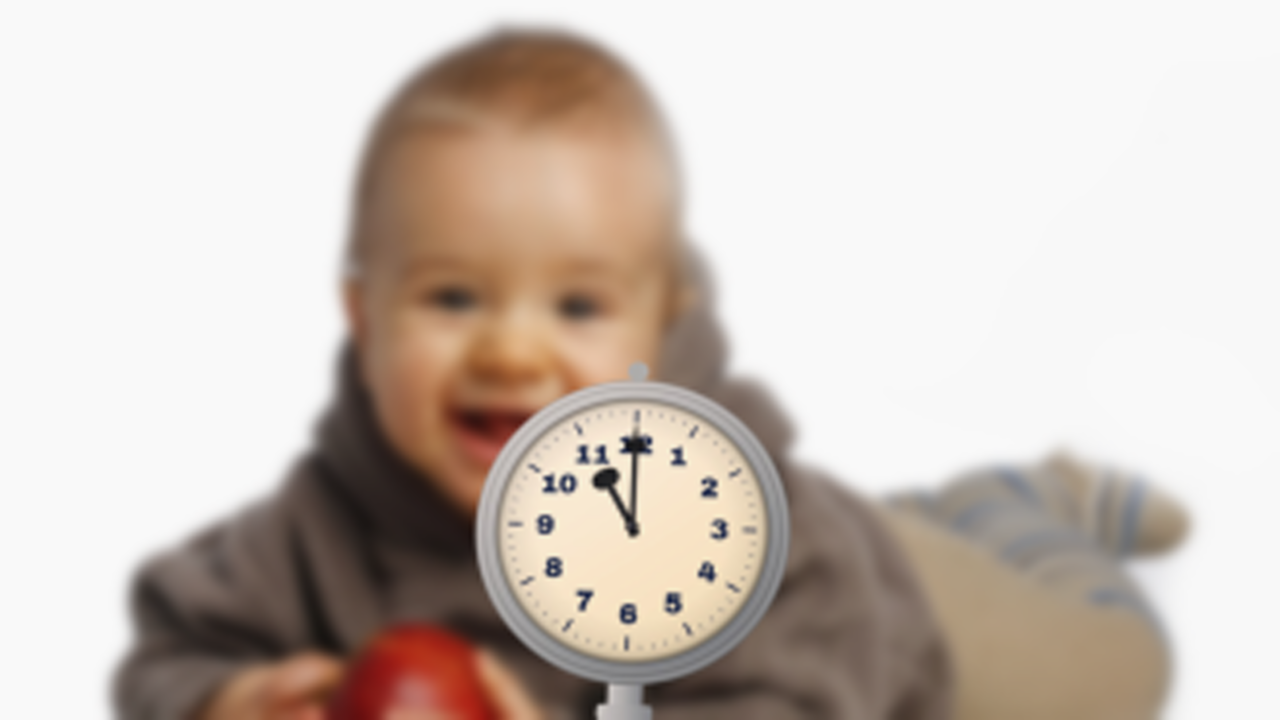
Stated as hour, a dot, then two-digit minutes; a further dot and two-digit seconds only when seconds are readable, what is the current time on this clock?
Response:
11.00
